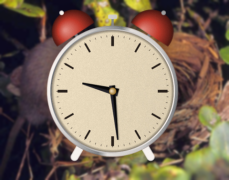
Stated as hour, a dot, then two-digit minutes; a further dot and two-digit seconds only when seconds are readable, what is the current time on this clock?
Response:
9.29
